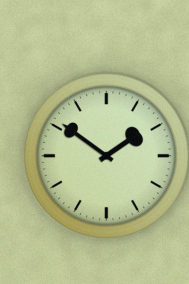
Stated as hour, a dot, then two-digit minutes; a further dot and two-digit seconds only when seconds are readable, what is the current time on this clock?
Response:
1.51
